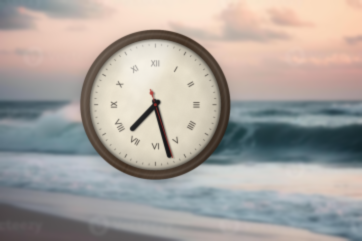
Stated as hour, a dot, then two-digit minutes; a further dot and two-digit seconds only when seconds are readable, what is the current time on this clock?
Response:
7.27.27
